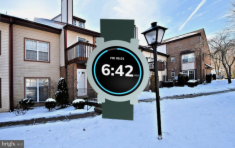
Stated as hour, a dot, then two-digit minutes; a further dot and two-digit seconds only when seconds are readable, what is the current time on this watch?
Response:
6.42
